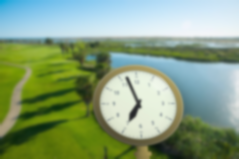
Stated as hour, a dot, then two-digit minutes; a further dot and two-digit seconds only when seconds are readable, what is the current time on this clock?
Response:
6.57
